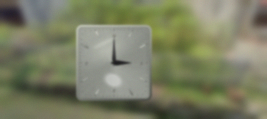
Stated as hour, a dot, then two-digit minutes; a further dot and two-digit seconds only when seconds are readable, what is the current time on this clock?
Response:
3.00
